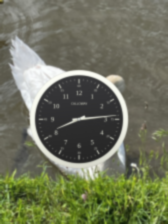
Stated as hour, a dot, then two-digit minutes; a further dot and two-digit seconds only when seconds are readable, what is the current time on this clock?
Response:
8.14
